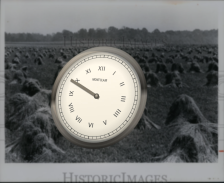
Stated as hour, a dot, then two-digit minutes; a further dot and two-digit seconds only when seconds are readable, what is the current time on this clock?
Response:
9.49
